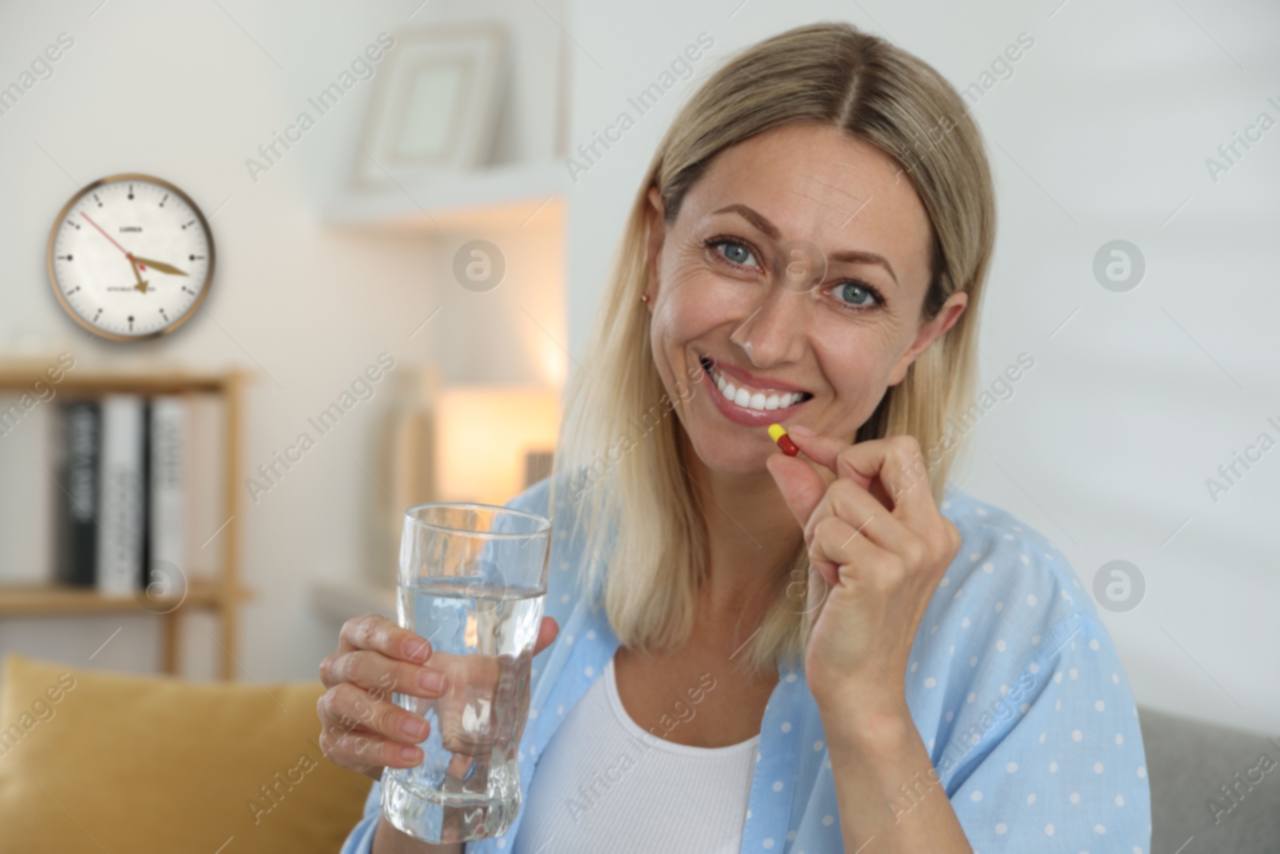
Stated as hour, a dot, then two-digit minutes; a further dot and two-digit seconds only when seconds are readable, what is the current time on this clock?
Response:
5.17.52
